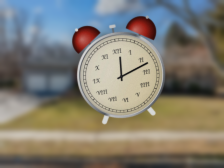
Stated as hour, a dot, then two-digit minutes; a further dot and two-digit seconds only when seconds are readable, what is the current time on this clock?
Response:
12.12
